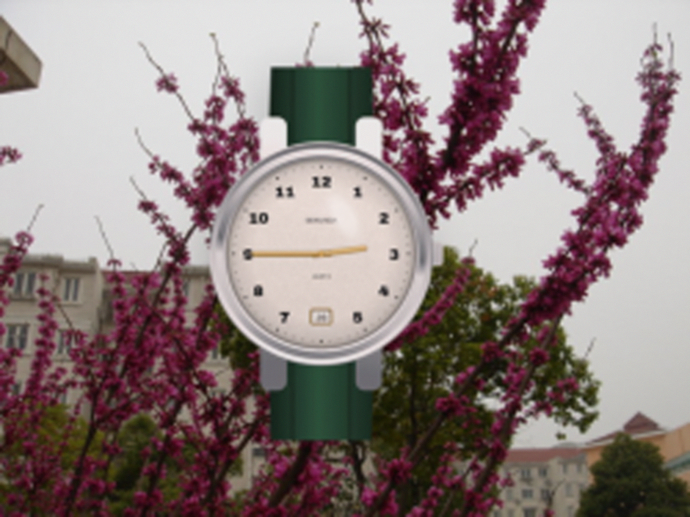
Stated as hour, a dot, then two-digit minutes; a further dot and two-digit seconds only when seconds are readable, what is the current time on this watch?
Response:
2.45
